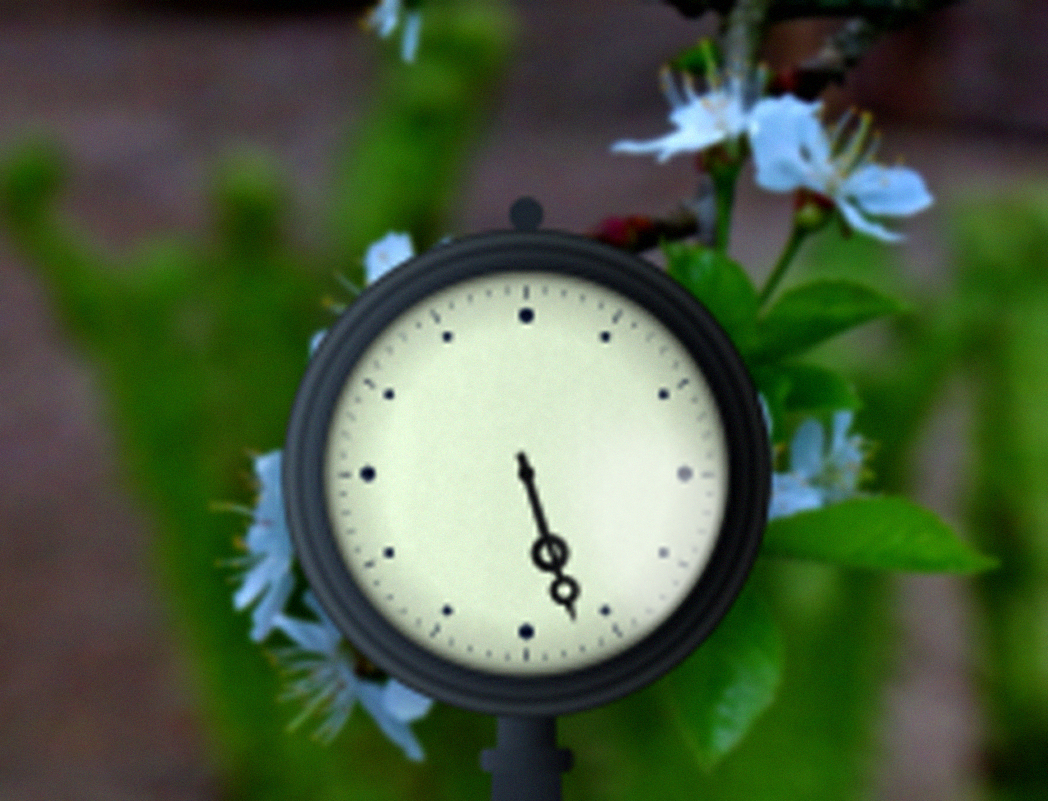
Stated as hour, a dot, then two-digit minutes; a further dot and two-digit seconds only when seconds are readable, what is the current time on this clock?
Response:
5.27
